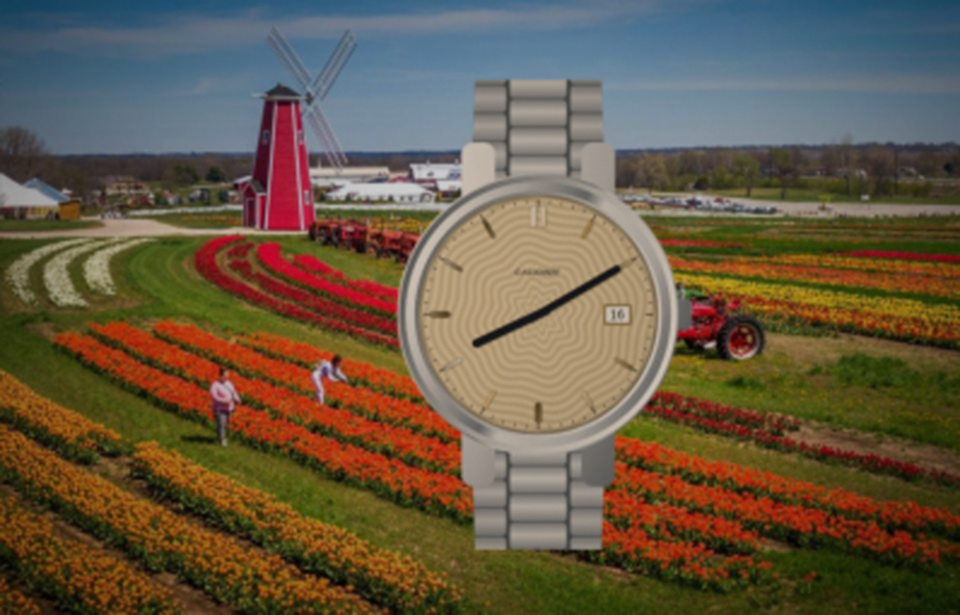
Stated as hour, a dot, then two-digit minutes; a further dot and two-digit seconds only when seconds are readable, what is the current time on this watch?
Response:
8.10
